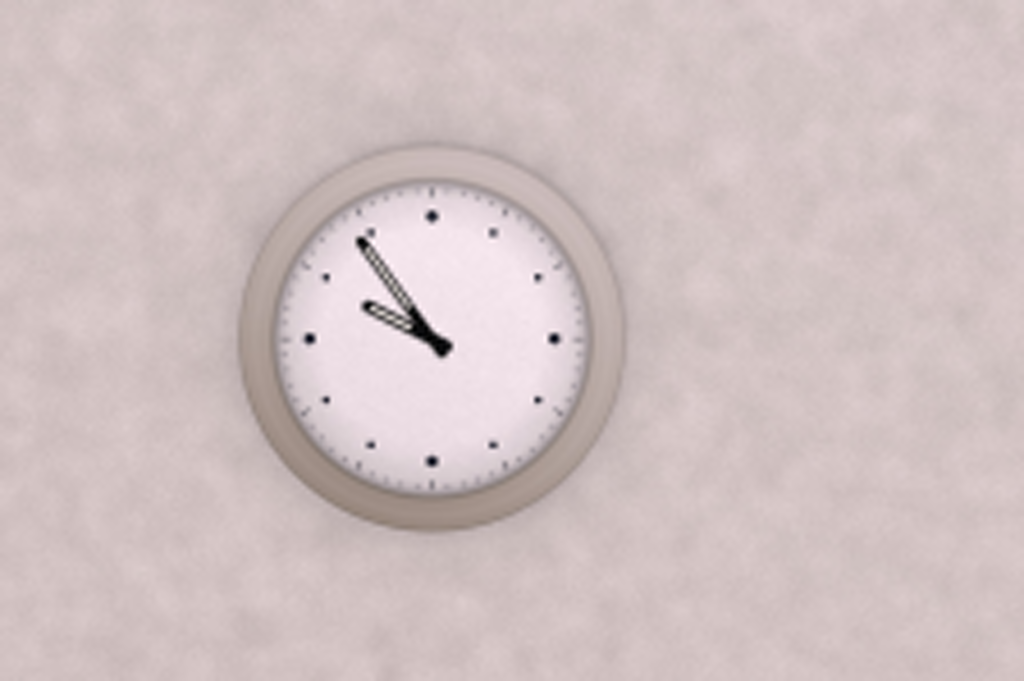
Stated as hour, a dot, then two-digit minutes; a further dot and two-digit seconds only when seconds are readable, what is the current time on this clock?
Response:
9.54
